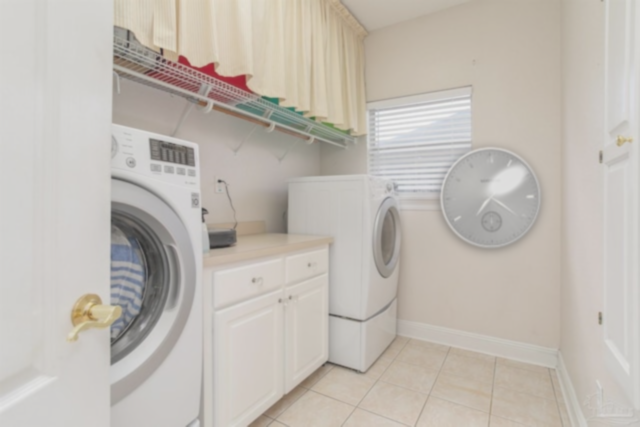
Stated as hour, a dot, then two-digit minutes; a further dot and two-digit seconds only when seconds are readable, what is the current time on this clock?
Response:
7.21
